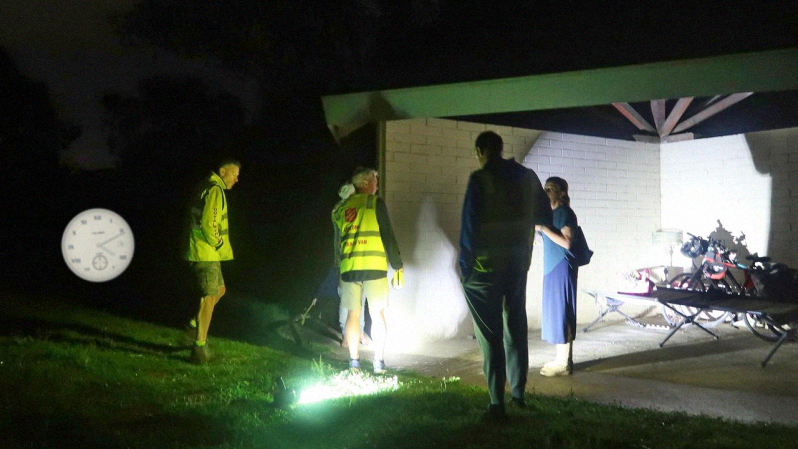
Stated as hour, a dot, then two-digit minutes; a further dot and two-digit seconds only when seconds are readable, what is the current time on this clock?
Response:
4.11
